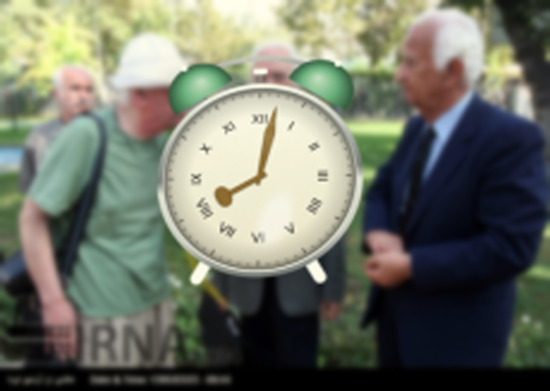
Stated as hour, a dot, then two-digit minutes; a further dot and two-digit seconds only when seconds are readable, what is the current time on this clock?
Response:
8.02
